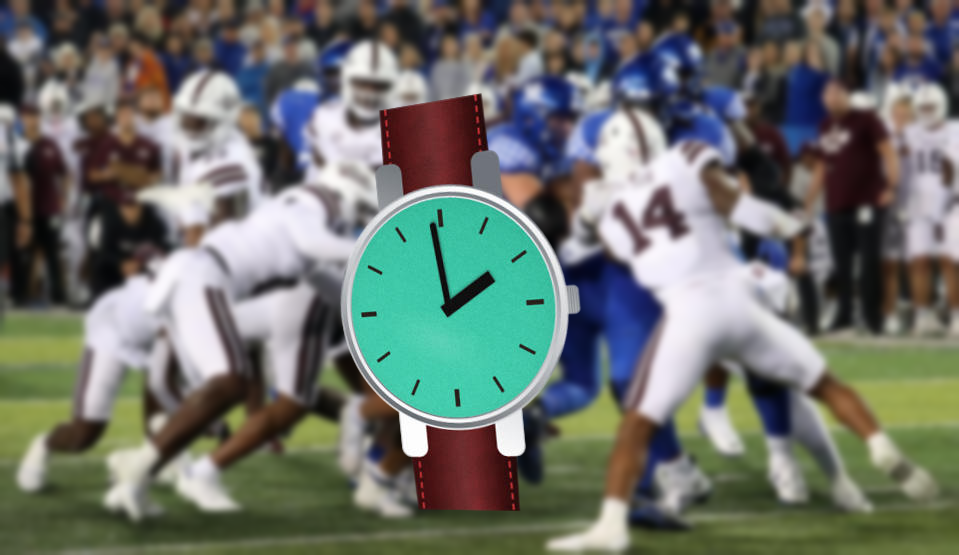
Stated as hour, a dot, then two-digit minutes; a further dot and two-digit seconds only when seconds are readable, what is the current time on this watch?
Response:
1.59
